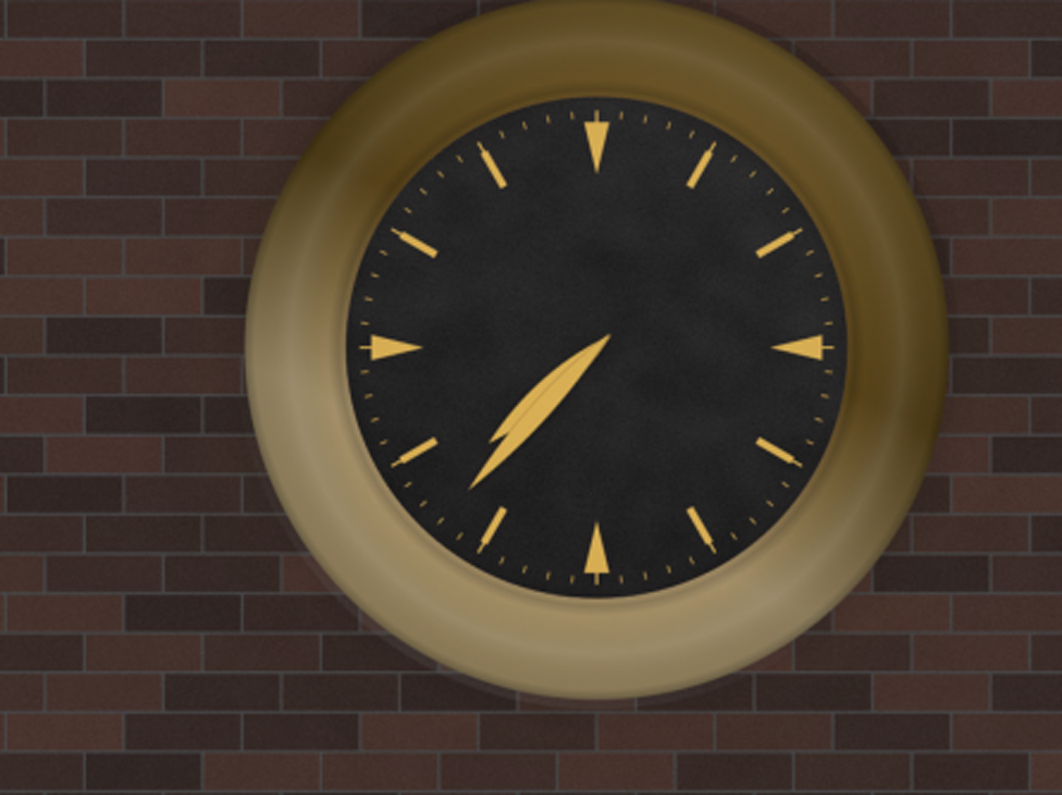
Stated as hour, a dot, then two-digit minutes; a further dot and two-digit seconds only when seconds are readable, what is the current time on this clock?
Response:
7.37
